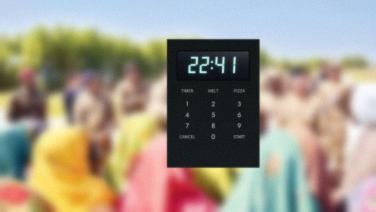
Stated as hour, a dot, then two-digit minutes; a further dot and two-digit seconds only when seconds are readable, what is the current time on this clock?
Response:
22.41
